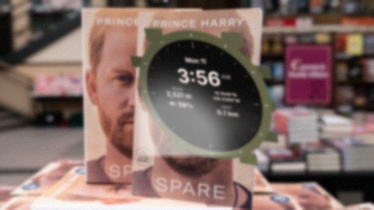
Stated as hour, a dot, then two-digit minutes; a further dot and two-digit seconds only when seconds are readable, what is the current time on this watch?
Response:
3.56
